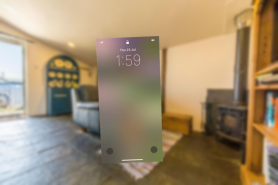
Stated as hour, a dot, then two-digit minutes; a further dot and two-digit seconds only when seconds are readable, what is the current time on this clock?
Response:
1.59
